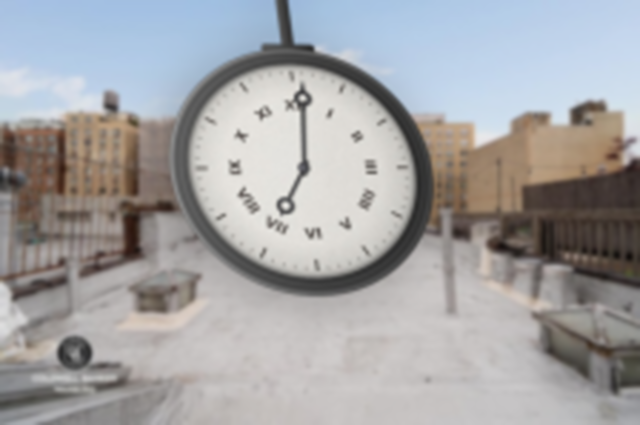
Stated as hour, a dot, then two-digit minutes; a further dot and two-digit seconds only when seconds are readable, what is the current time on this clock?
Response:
7.01
